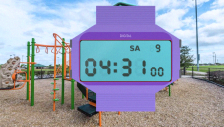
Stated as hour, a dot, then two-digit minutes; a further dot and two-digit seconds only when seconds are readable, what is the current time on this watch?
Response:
4.31.00
